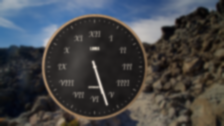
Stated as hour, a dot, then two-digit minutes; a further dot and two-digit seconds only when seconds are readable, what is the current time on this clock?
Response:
5.27
